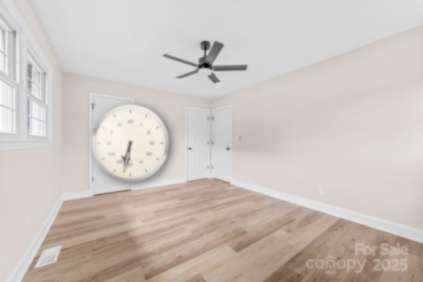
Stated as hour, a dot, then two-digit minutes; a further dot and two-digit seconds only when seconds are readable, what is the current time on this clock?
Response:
6.32
